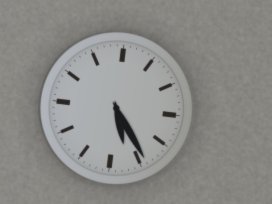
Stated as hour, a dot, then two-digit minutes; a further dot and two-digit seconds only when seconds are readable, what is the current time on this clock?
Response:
5.24
